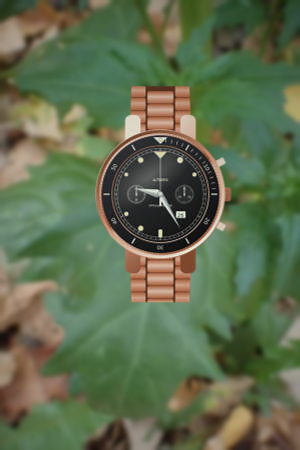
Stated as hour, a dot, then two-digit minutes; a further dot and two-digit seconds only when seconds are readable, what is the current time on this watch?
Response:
9.25
